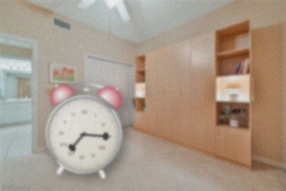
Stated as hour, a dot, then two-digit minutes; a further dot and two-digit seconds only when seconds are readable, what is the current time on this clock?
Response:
7.15
